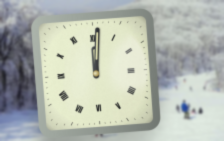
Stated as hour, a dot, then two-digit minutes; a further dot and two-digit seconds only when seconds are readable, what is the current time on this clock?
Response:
12.01
